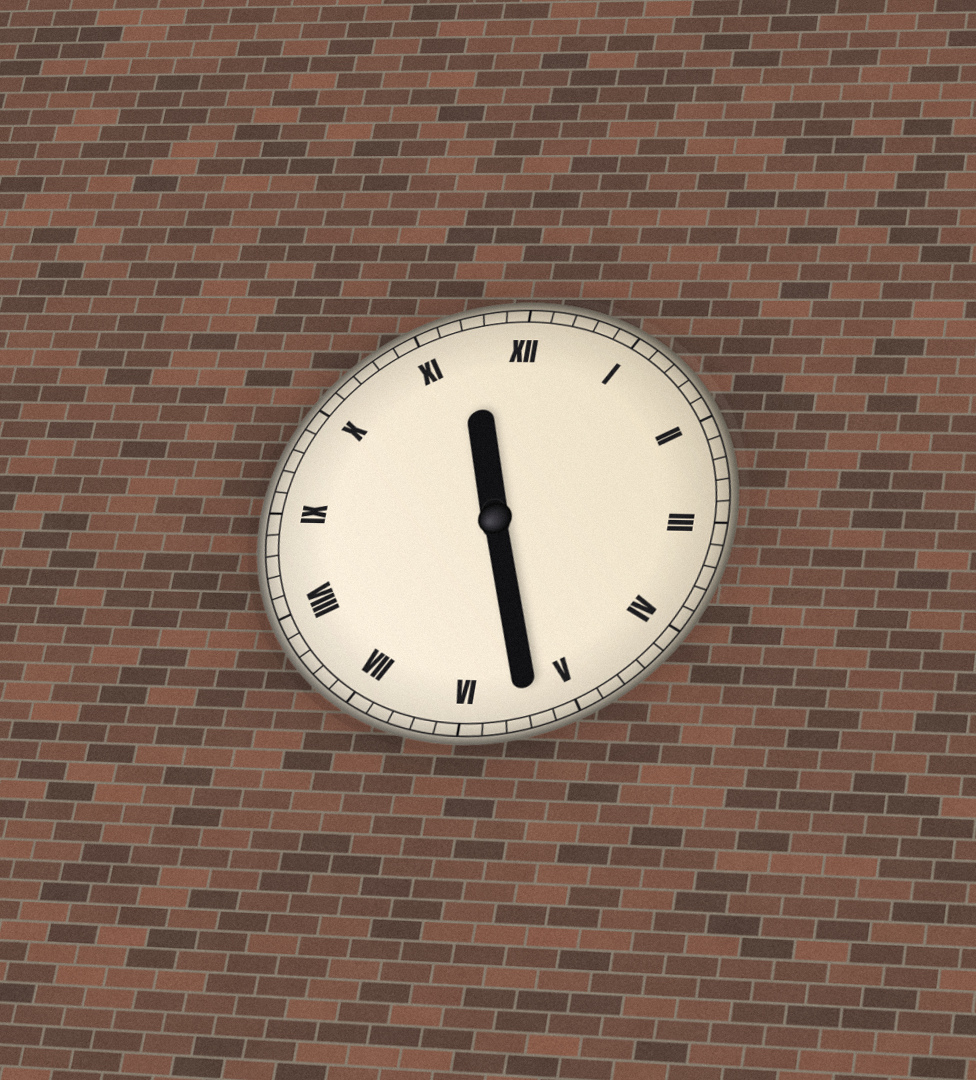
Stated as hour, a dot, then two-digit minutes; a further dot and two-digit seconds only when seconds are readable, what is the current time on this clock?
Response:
11.27
